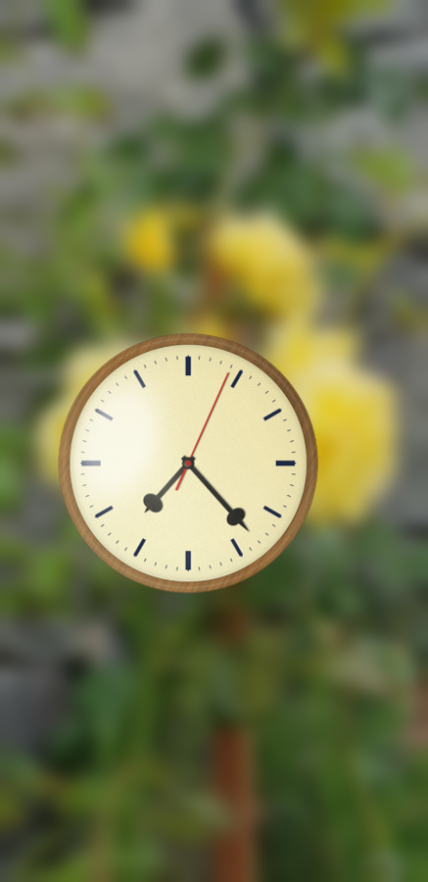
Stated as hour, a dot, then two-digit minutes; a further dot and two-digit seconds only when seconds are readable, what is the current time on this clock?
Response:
7.23.04
